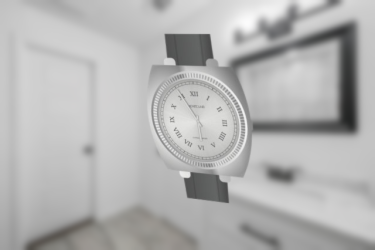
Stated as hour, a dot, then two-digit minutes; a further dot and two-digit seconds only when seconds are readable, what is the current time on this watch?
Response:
5.55
